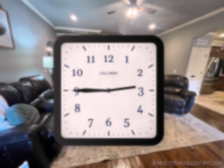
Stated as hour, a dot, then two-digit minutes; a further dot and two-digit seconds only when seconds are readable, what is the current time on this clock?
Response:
2.45
